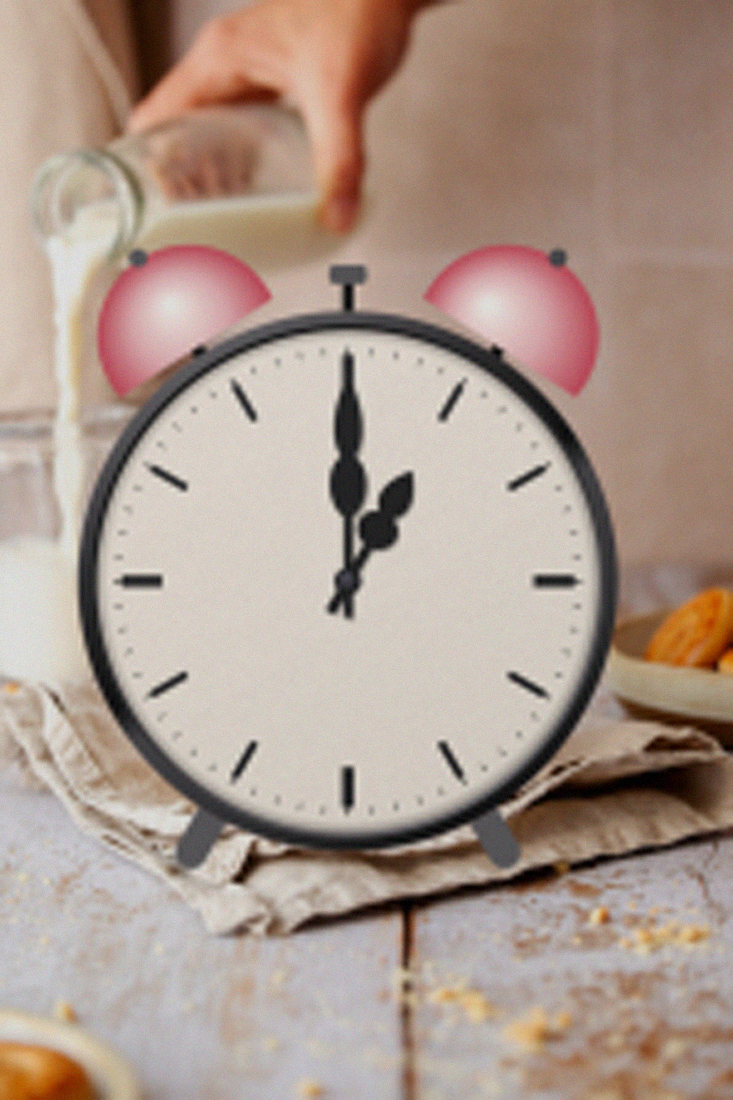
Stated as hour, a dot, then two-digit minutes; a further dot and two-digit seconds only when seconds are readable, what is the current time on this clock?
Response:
1.00
